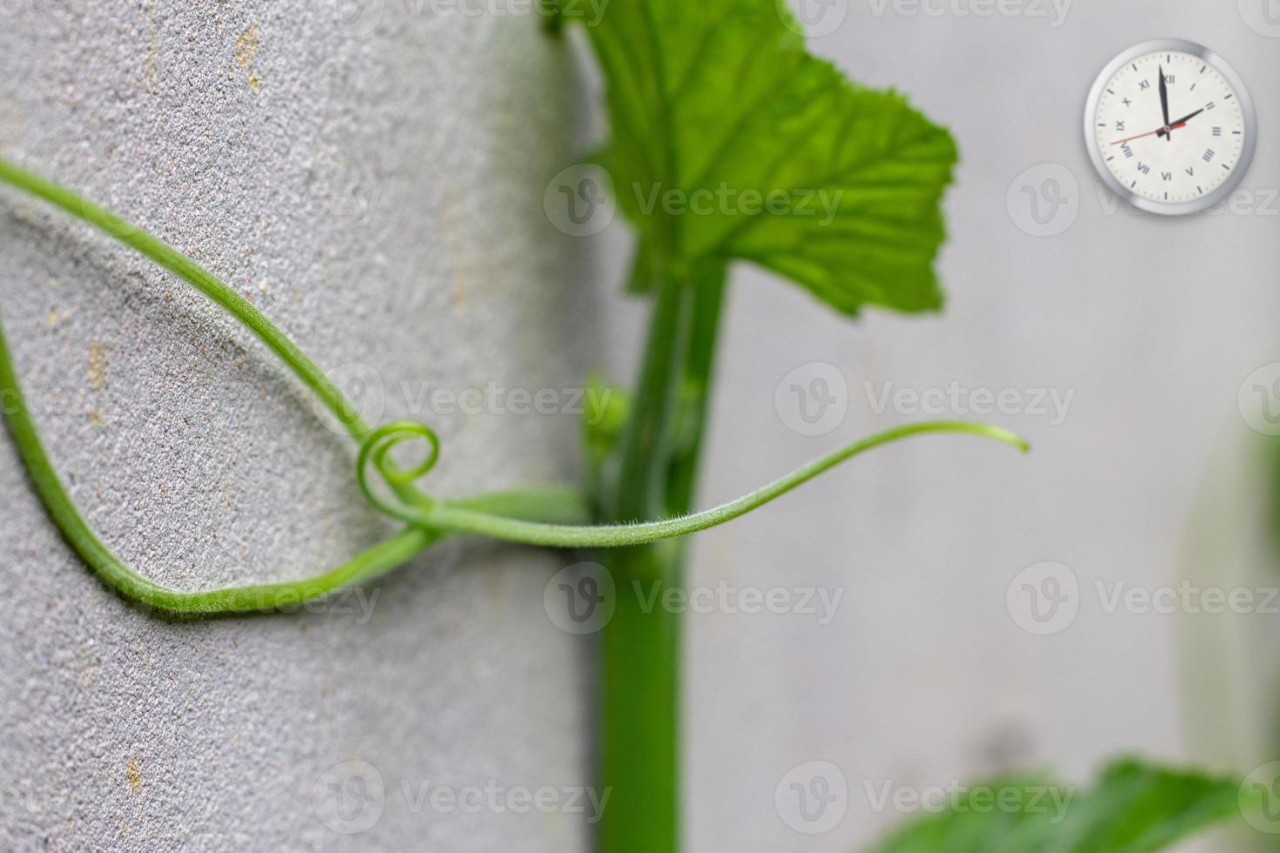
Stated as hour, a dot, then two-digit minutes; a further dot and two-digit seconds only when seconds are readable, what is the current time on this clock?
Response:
1.58.42
